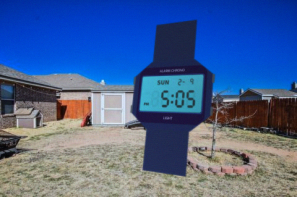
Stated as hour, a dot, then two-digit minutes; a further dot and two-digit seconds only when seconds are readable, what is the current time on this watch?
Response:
5.05
